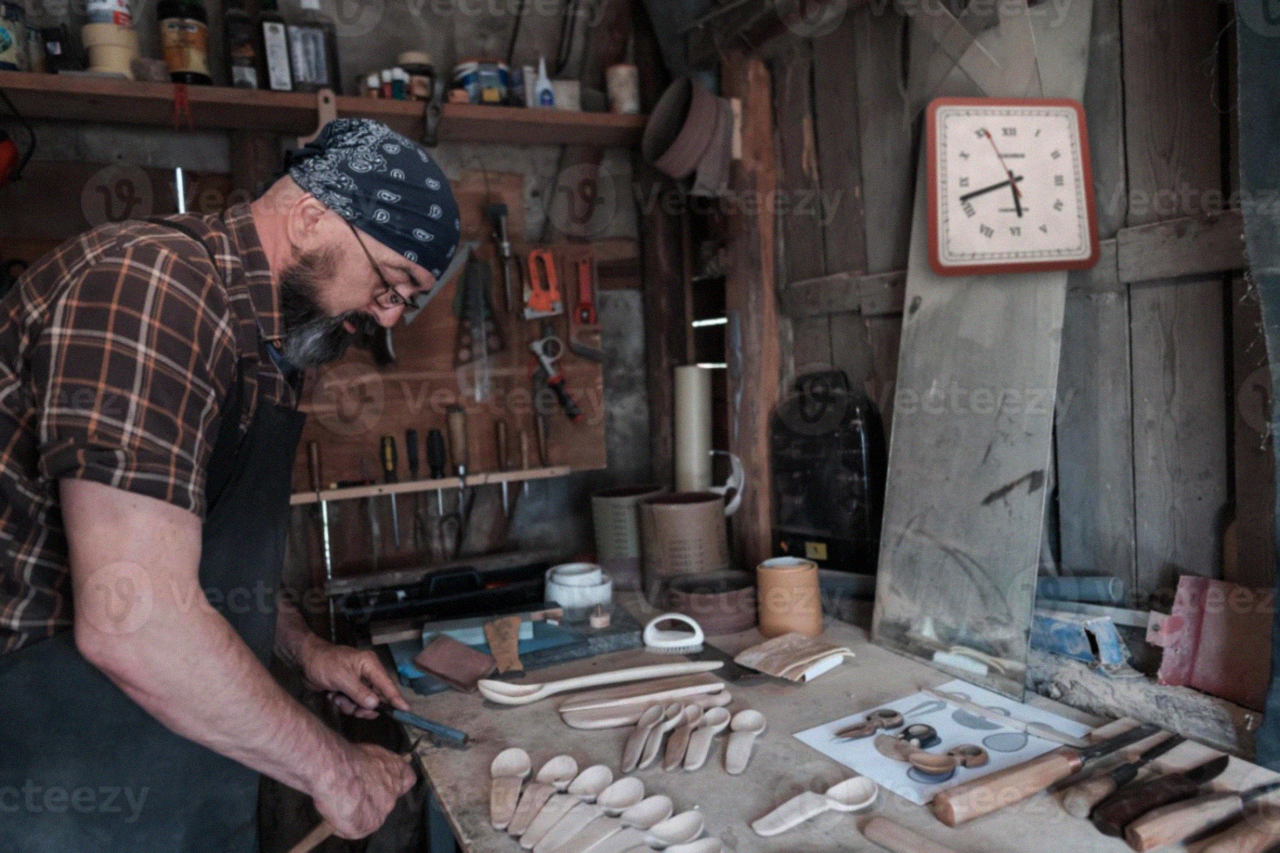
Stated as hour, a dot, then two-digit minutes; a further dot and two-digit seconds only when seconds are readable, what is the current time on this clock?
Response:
5.41.56
